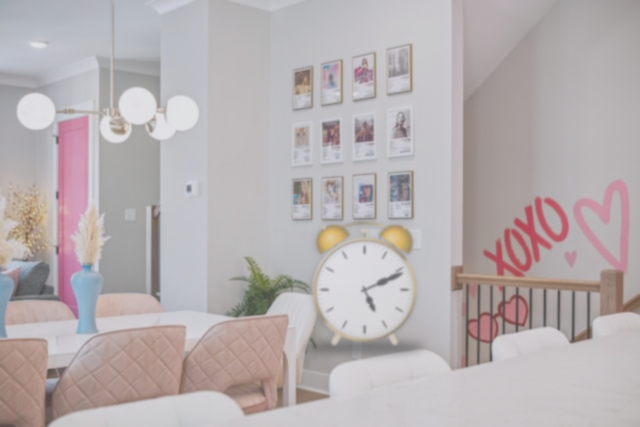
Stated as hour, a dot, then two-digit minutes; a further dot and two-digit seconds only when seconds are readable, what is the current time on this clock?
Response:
5.11
